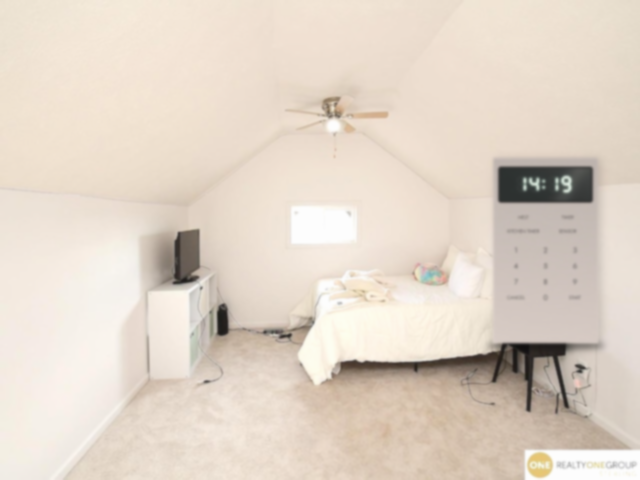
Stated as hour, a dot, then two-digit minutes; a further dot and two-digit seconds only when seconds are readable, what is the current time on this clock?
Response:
14.19
